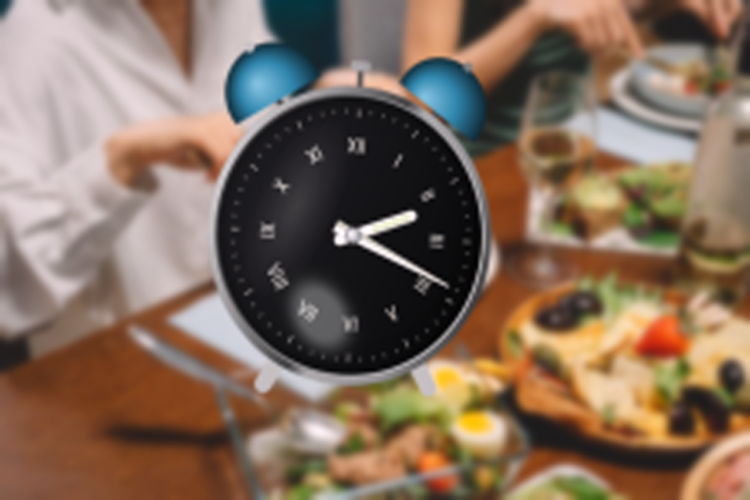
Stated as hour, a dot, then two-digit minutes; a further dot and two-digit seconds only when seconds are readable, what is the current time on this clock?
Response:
2.19
